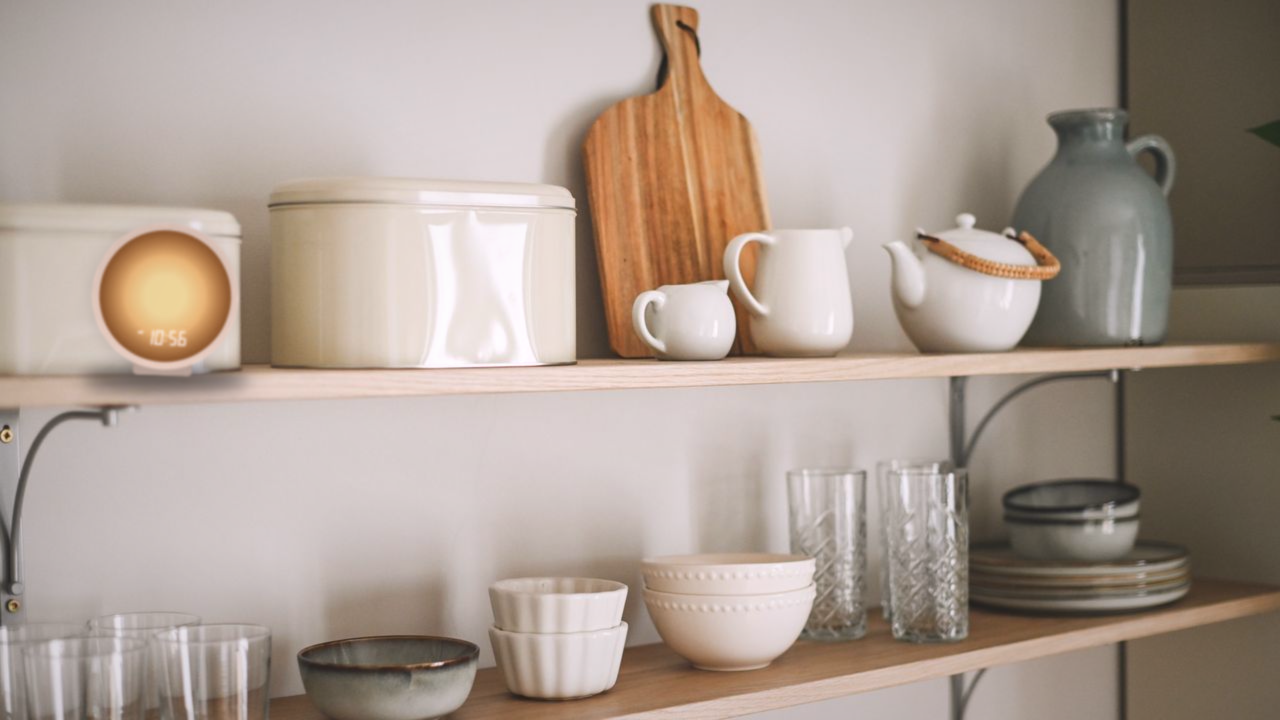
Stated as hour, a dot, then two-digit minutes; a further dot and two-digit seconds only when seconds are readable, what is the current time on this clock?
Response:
10.56
